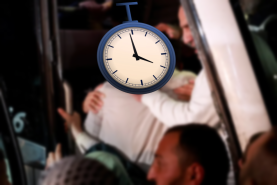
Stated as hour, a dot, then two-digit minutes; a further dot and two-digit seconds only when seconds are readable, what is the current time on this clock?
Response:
3.59
